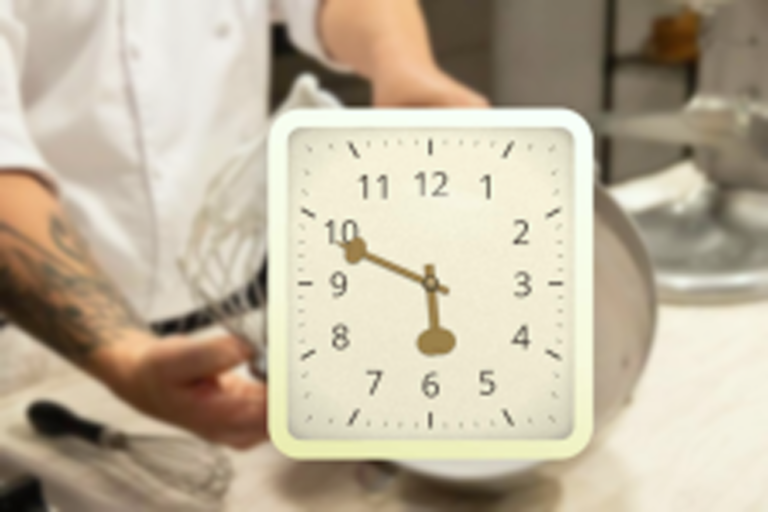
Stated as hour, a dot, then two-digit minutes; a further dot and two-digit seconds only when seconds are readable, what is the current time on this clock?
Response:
5.49
